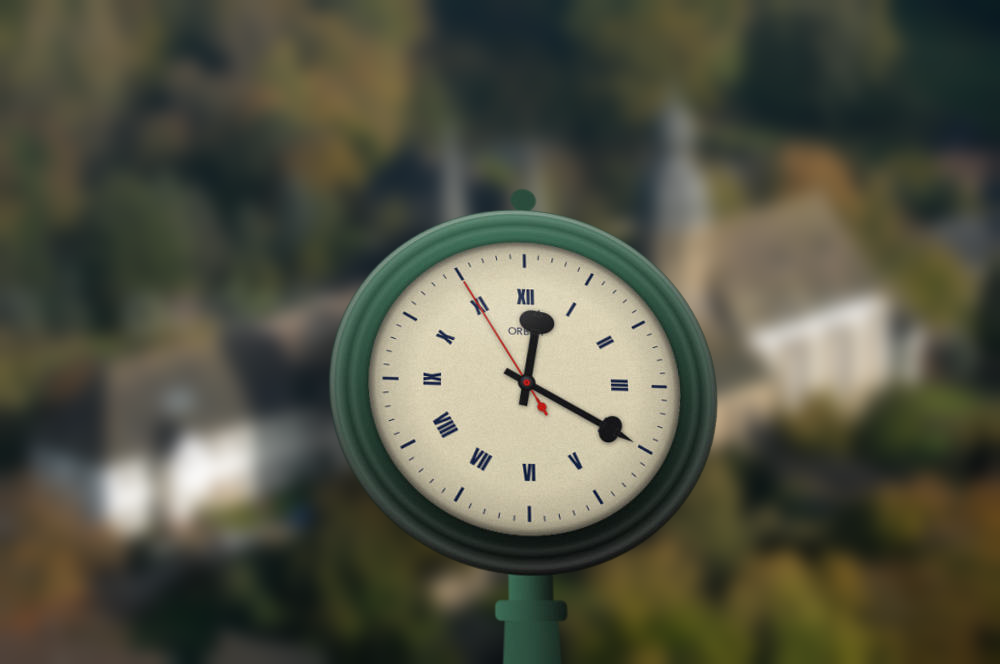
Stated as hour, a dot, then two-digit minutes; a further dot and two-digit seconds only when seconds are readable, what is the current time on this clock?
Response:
12.19.55
